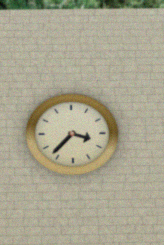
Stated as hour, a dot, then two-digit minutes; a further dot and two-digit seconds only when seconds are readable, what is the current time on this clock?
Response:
3.37
